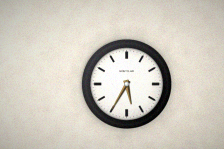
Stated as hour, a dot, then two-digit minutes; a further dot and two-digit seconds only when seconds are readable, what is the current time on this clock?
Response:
5.35
